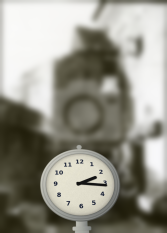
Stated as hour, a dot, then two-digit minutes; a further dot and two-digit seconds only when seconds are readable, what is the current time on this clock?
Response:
2.16
